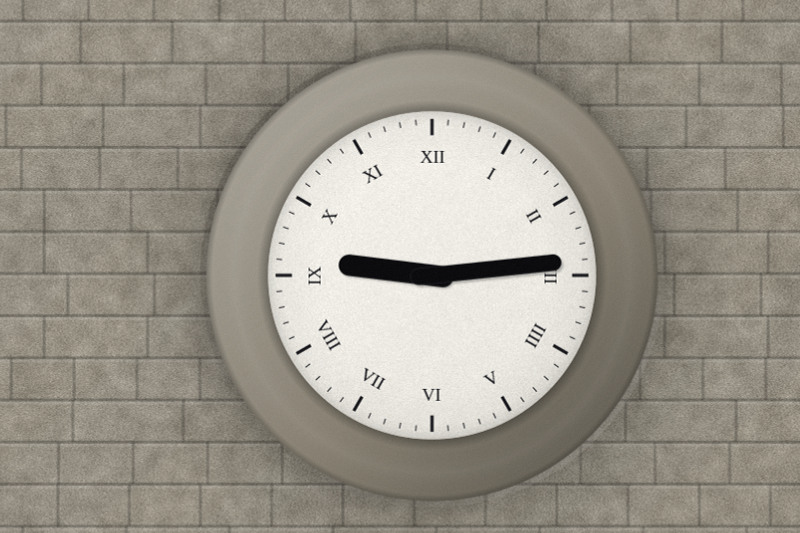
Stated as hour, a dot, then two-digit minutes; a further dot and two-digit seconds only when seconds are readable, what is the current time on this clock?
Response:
9.14
